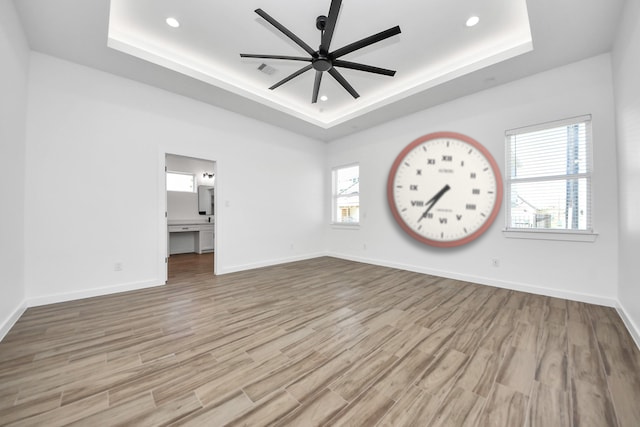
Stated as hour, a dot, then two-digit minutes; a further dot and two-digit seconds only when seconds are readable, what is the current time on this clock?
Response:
7.36
